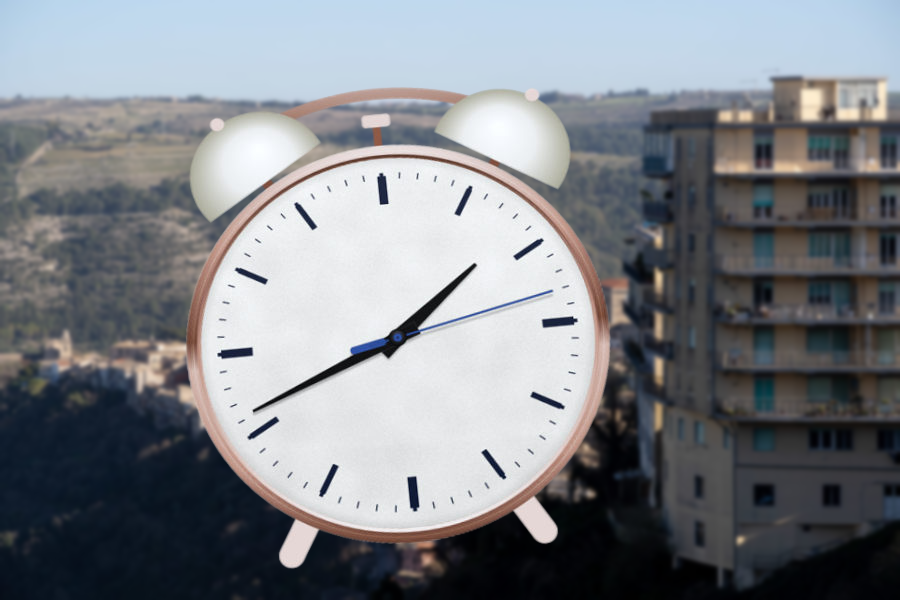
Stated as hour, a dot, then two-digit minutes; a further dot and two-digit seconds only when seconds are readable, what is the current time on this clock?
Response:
1.41.13
